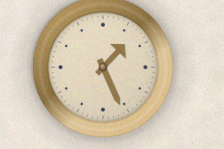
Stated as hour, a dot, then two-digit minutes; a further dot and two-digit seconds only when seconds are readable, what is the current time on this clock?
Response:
1.26
